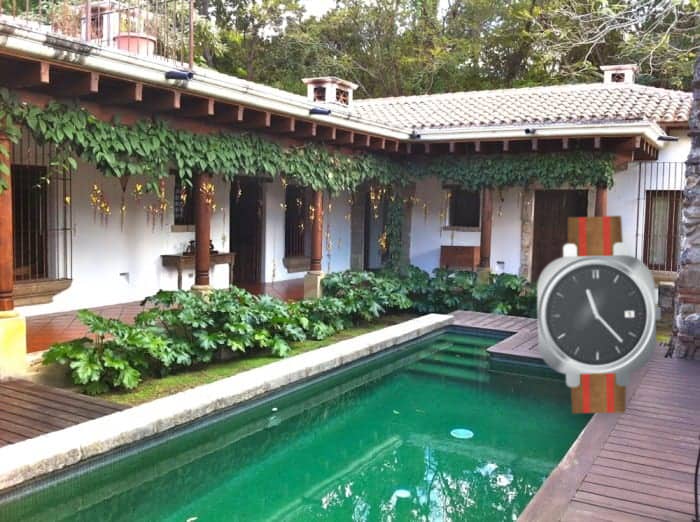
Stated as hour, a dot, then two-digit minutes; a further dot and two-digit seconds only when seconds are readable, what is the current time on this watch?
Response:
11.23
